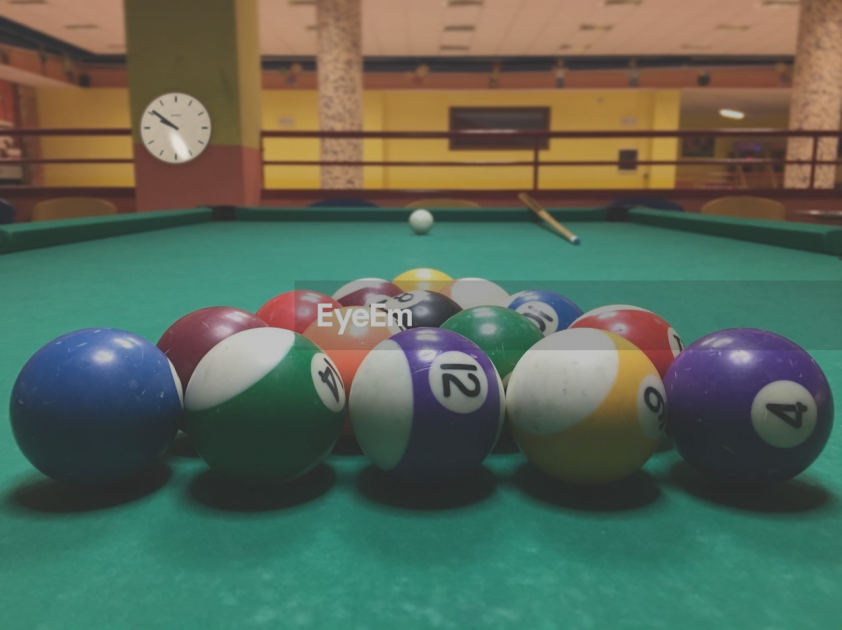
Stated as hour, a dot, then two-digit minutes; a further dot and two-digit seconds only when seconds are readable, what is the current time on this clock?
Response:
9.51
